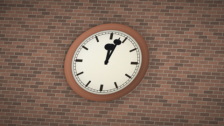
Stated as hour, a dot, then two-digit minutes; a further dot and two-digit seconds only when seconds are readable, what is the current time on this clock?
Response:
12.03
